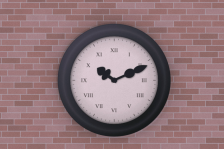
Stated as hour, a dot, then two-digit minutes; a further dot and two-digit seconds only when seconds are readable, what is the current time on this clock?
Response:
10.11
